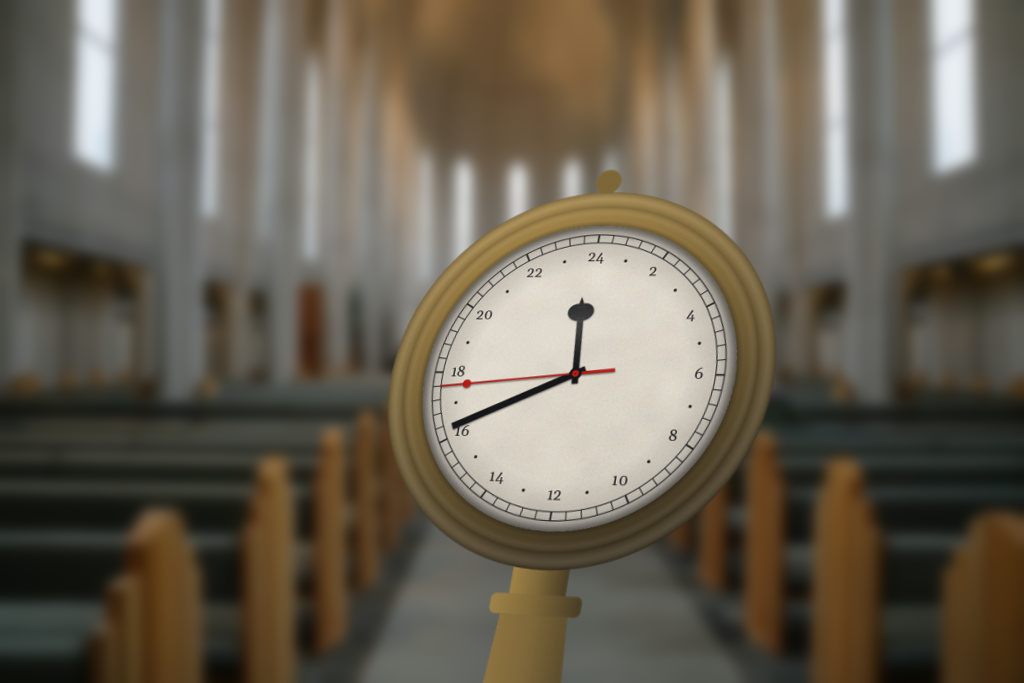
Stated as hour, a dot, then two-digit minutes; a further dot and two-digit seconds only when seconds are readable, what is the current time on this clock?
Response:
23.40.44
